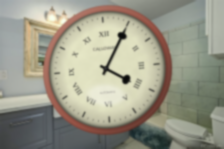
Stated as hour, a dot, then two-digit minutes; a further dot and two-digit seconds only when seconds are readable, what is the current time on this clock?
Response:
4.05
